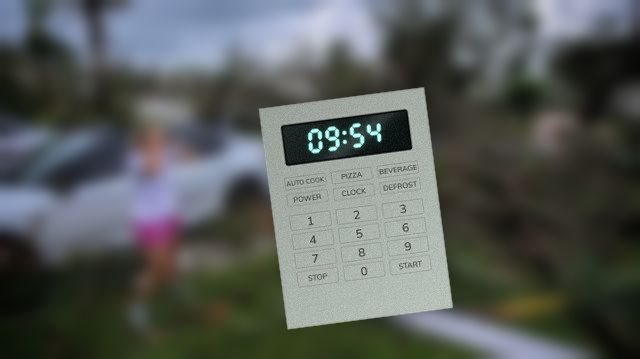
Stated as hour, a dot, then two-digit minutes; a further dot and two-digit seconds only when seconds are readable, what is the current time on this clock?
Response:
9.54
